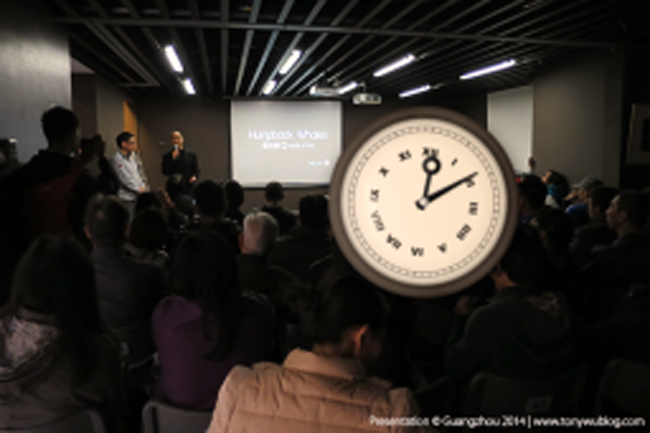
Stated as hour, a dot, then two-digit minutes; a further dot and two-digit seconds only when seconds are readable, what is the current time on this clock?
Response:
12.09
